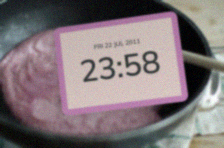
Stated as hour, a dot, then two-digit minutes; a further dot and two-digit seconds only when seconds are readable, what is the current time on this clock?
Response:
23.58
